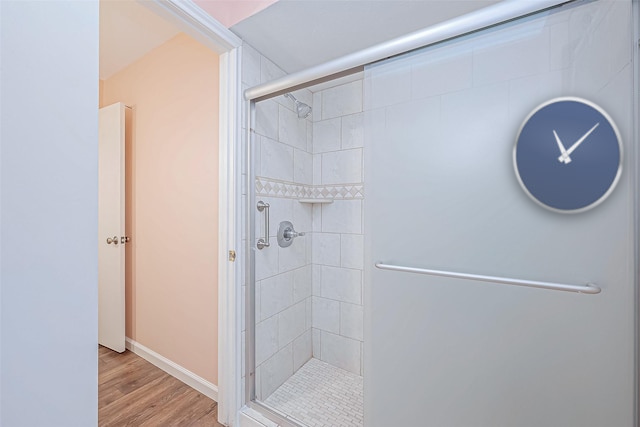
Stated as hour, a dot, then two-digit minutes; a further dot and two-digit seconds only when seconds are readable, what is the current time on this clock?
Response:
11.08
